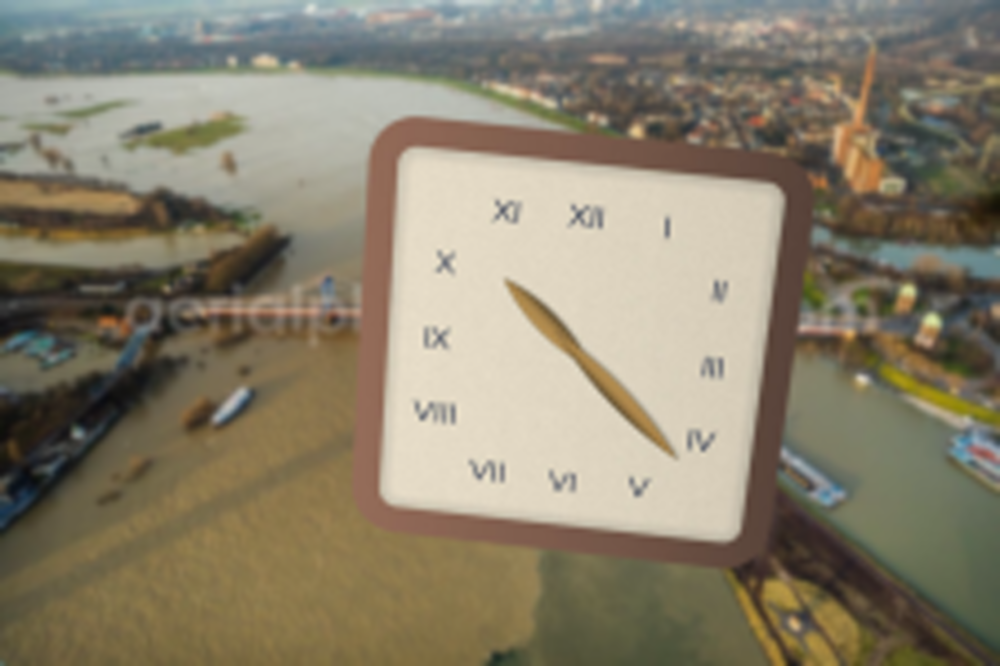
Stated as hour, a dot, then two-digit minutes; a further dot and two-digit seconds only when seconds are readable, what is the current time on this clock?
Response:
10.22
